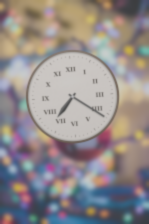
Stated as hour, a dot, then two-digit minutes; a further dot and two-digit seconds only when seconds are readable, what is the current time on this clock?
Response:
7.21
